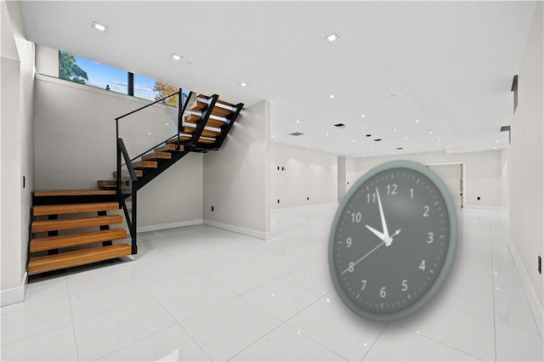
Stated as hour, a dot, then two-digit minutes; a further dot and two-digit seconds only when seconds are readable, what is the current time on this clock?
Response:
9.56.40
